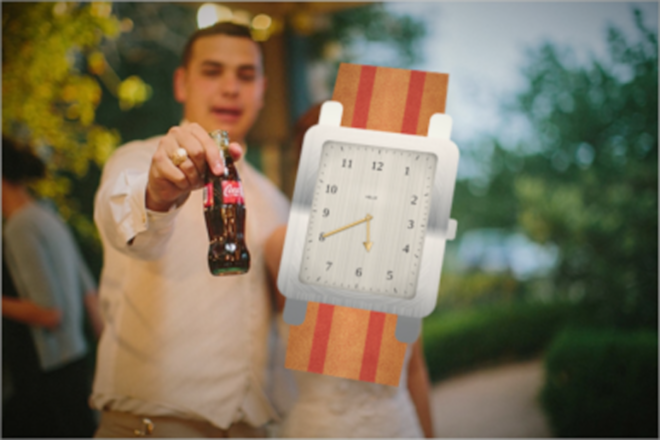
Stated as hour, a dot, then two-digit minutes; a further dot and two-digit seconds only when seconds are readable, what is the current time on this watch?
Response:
5.40
